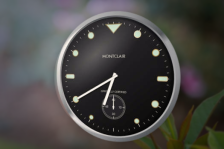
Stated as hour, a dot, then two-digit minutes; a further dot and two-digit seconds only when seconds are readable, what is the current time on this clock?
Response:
6.40
